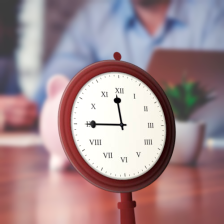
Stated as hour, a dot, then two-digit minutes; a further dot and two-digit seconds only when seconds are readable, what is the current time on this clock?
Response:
11.45
